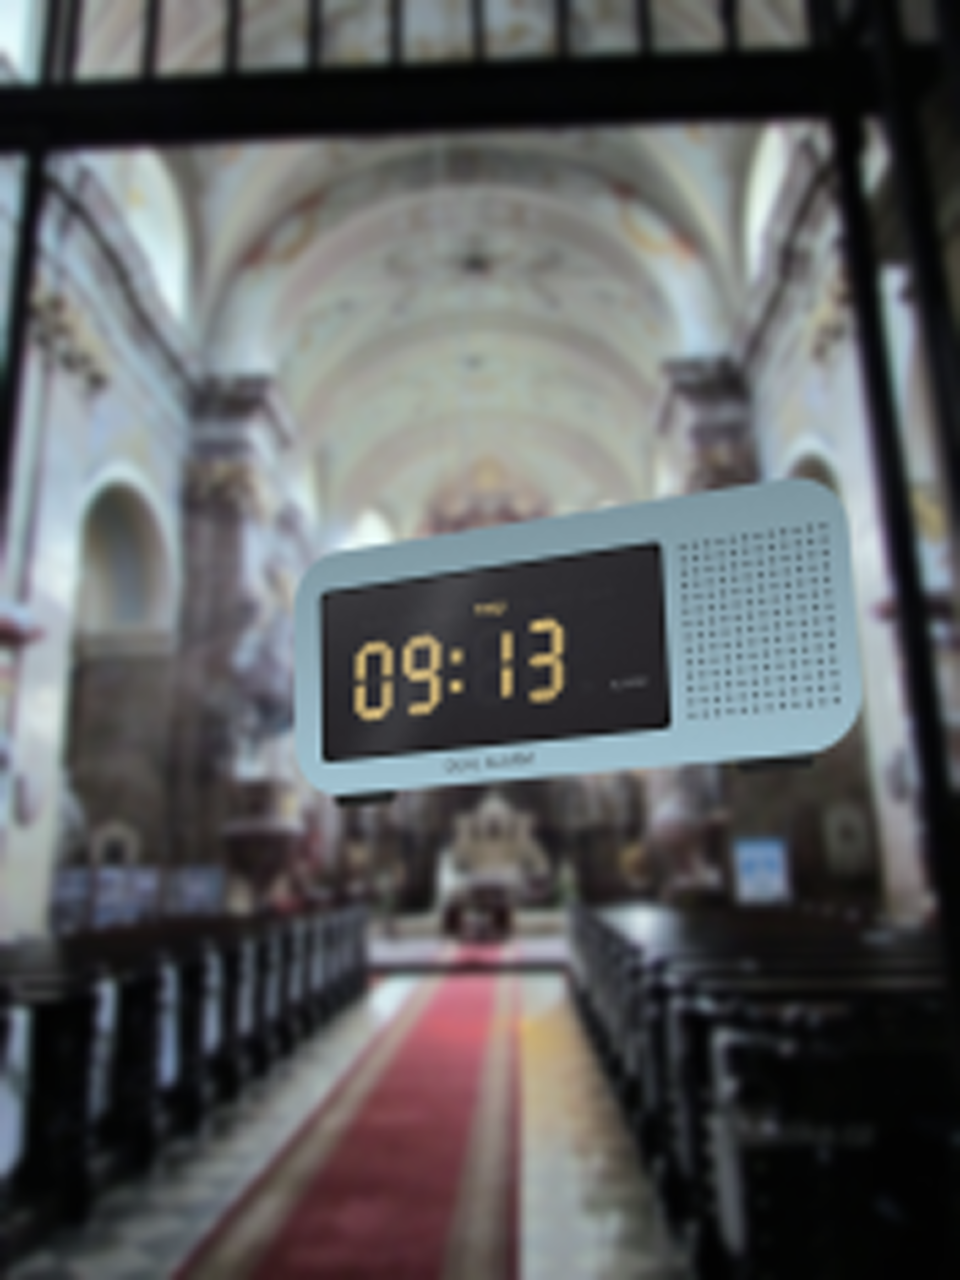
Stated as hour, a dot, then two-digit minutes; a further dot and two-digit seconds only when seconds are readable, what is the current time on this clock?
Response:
9.13
